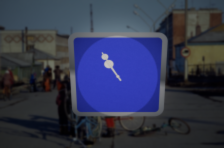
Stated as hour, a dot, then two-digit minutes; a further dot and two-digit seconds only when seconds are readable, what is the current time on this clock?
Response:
10.55
